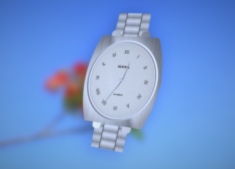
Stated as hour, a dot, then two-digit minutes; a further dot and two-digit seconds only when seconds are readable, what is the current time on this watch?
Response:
12.35
